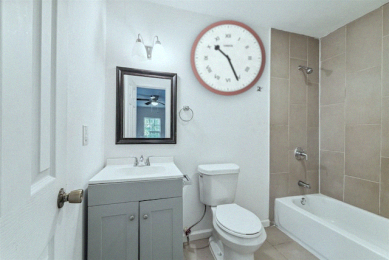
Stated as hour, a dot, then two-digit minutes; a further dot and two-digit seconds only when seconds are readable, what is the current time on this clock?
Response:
10.26
